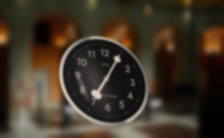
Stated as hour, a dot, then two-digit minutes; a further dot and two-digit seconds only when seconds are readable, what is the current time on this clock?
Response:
7.05
